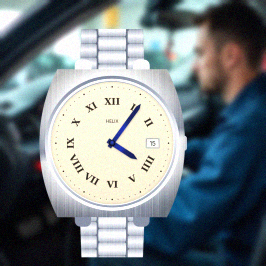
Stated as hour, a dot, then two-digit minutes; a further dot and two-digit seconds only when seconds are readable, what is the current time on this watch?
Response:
4.06
